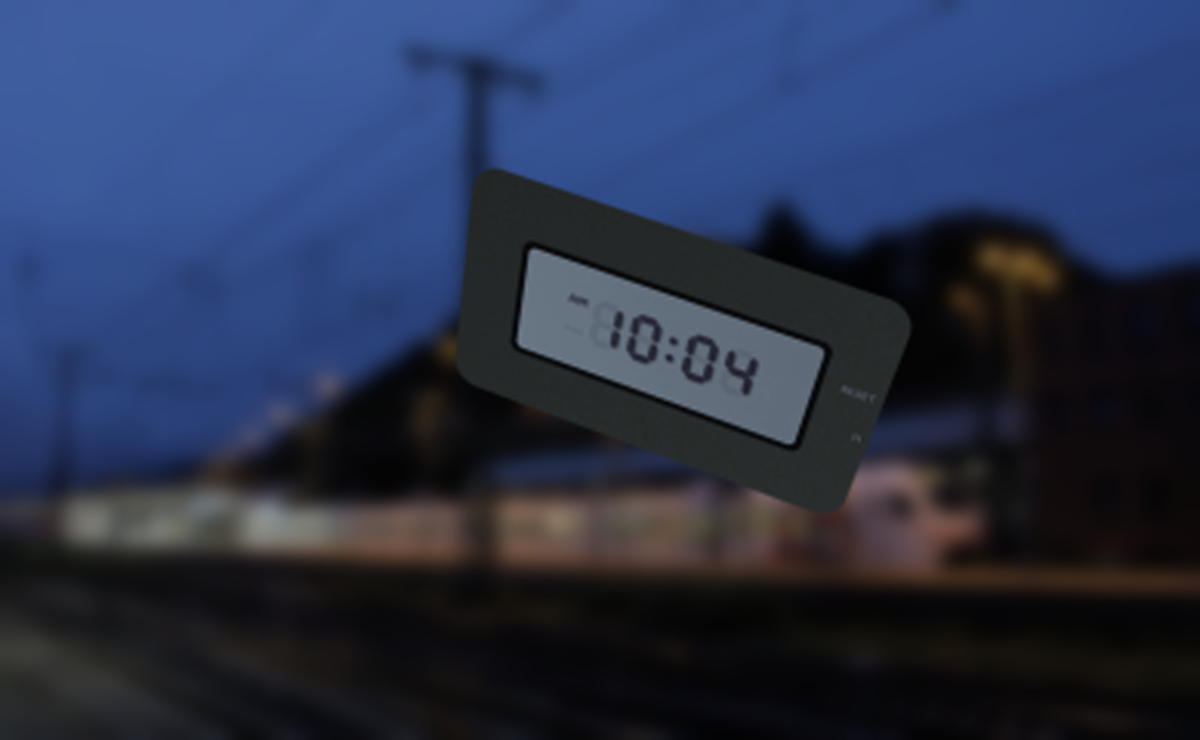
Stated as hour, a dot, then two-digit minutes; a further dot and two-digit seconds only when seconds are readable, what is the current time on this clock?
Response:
10.04
